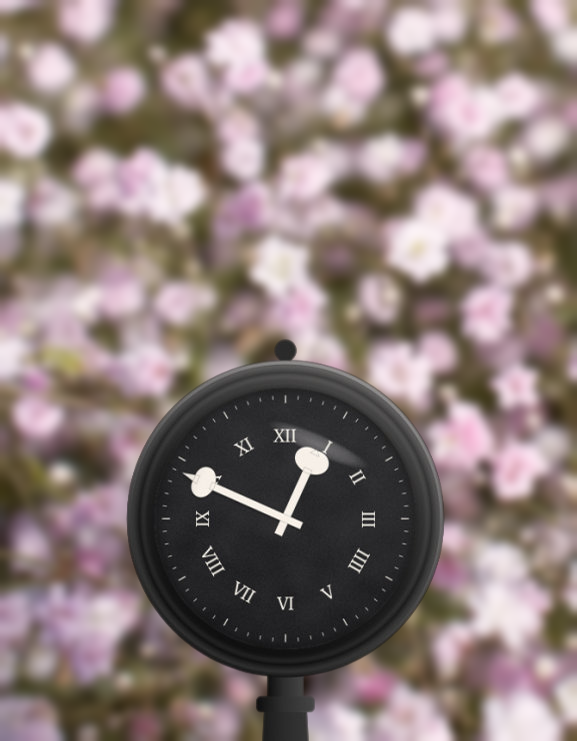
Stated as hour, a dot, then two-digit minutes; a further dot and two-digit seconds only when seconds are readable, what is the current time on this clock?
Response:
12.49
